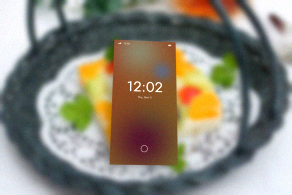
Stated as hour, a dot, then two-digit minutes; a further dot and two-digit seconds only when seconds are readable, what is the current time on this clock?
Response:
12.02
